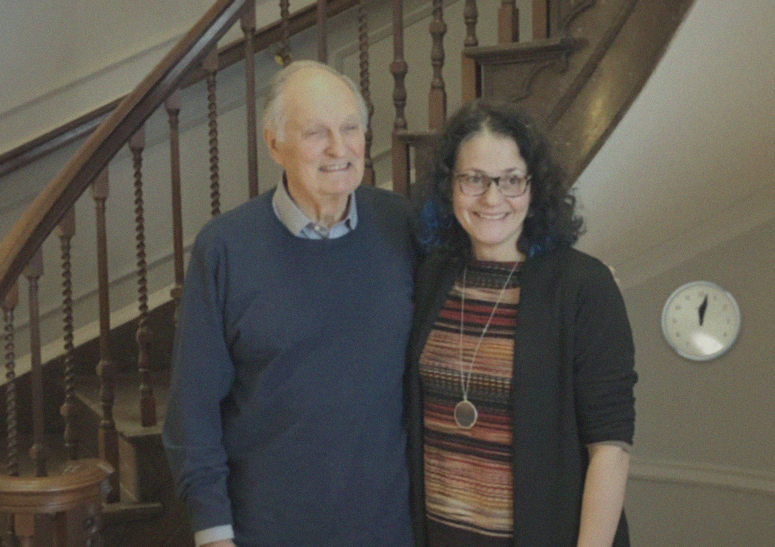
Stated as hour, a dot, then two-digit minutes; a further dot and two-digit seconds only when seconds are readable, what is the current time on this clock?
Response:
12.02
